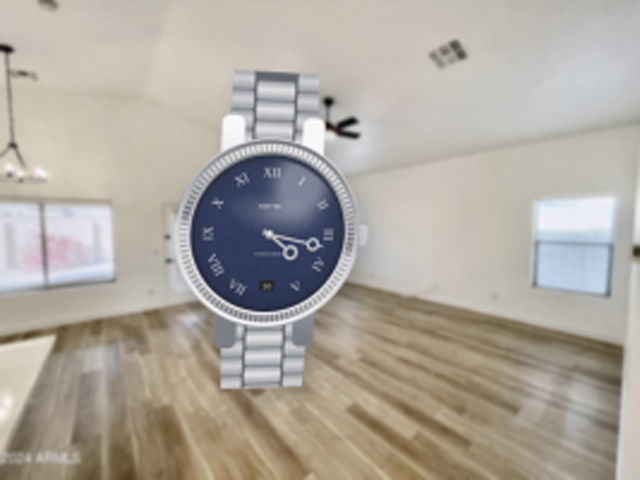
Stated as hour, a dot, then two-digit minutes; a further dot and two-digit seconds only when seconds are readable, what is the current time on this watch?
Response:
4.17
